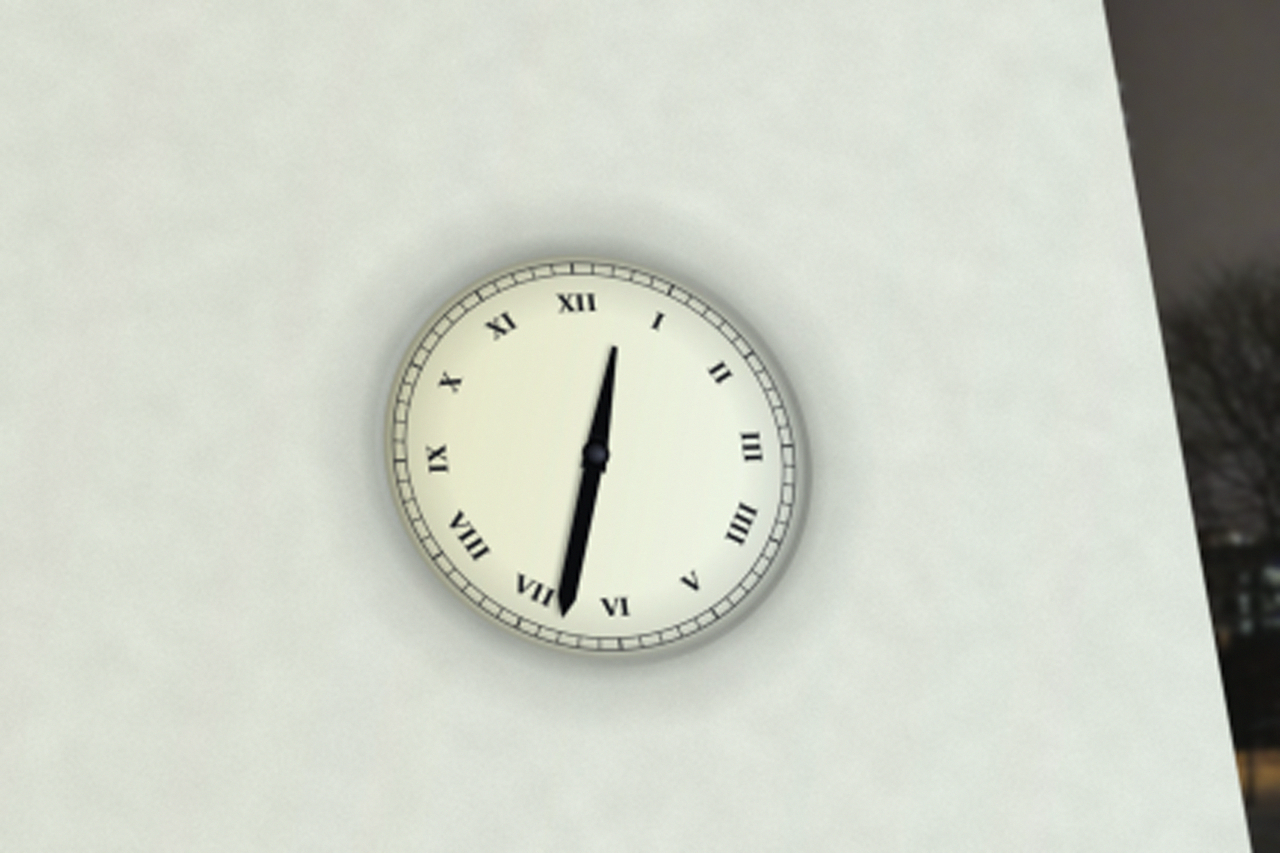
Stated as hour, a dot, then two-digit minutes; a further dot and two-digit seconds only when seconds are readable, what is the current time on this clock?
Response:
12.33
